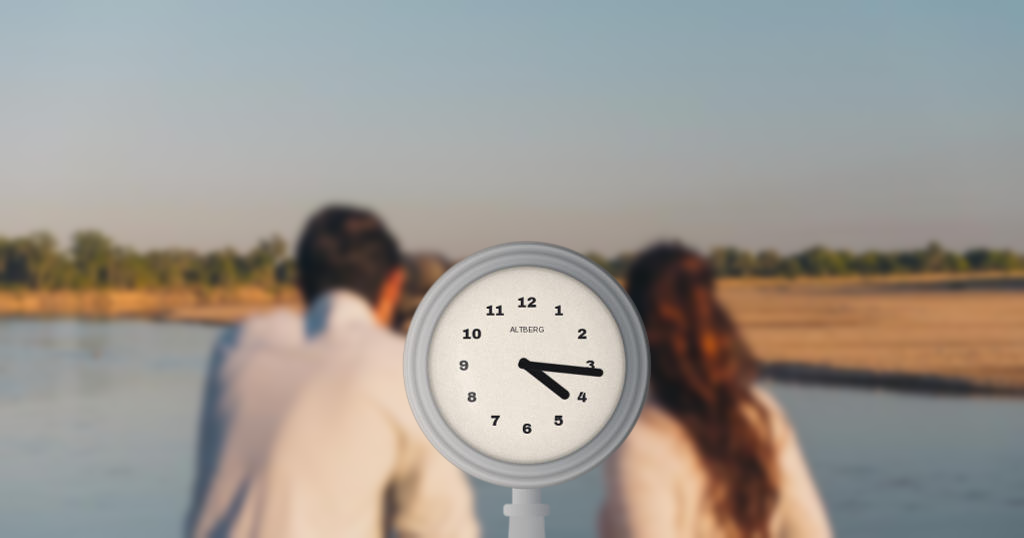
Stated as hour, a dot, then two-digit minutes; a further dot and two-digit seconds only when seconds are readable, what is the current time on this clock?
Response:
4.16
